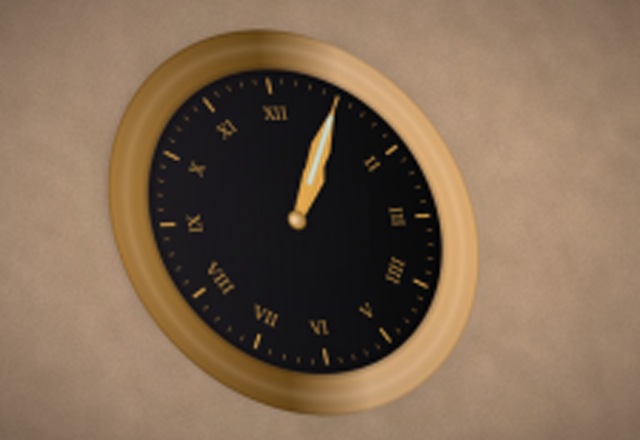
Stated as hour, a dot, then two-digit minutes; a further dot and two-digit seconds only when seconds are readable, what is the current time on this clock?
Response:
1.05
